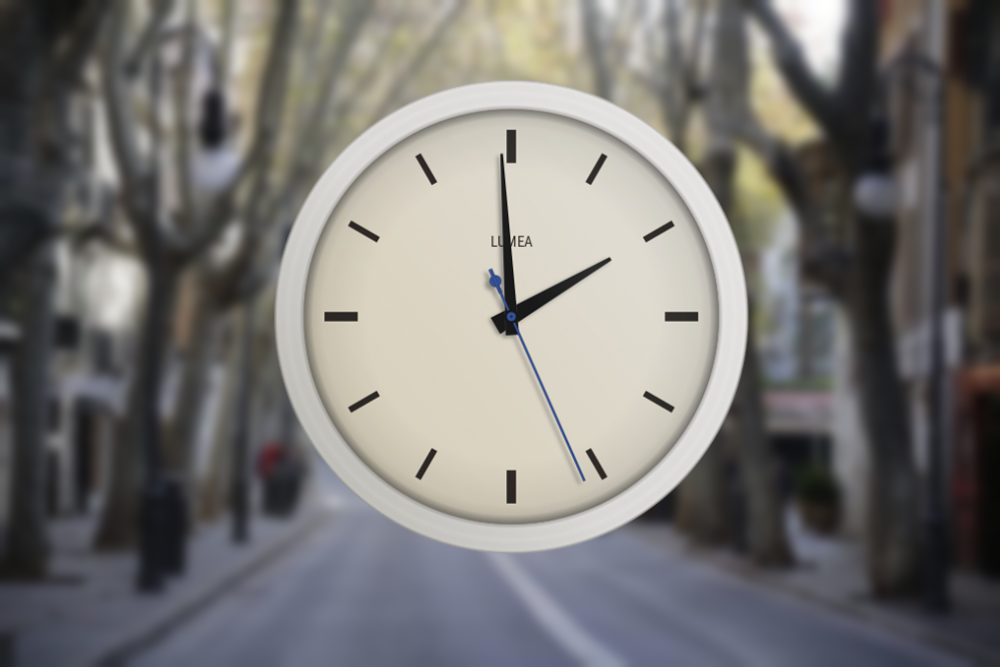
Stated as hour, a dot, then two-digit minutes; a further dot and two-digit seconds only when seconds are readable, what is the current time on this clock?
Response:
1.59.26
